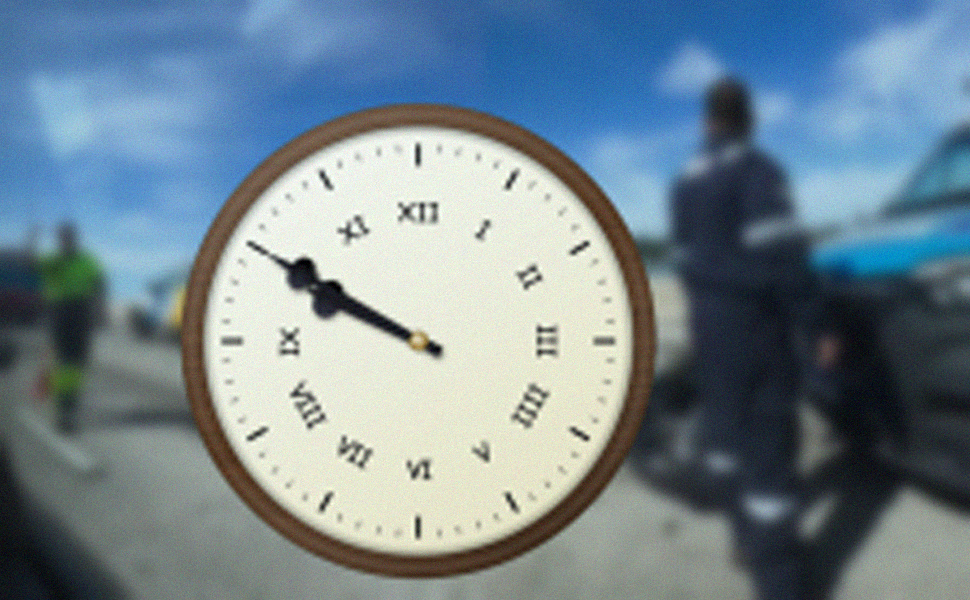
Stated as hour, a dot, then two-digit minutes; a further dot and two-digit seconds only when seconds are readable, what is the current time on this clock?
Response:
9.50
